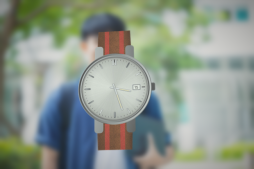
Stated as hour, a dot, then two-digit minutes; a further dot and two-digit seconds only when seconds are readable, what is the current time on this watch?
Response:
3.27
